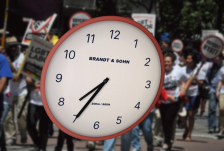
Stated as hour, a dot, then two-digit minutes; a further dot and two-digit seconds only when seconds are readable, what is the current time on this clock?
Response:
7.35
